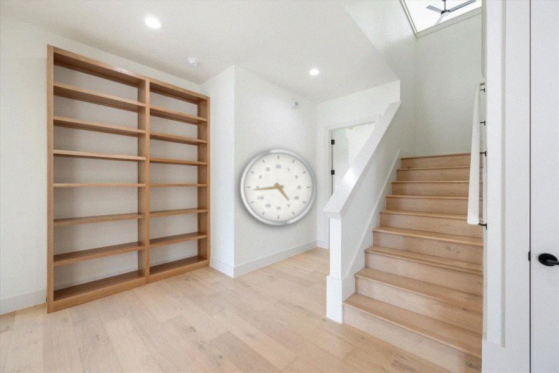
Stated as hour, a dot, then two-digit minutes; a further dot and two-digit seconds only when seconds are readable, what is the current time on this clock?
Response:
4.44
